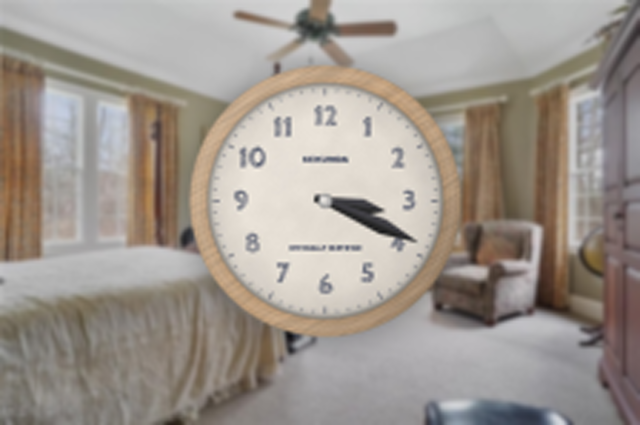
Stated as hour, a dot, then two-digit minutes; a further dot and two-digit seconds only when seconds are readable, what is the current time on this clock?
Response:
3.19
